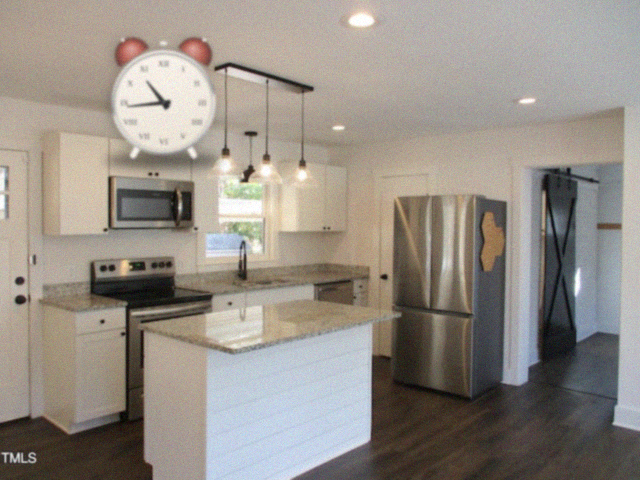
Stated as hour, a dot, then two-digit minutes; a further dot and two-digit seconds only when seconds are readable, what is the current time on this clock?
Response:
10.44
